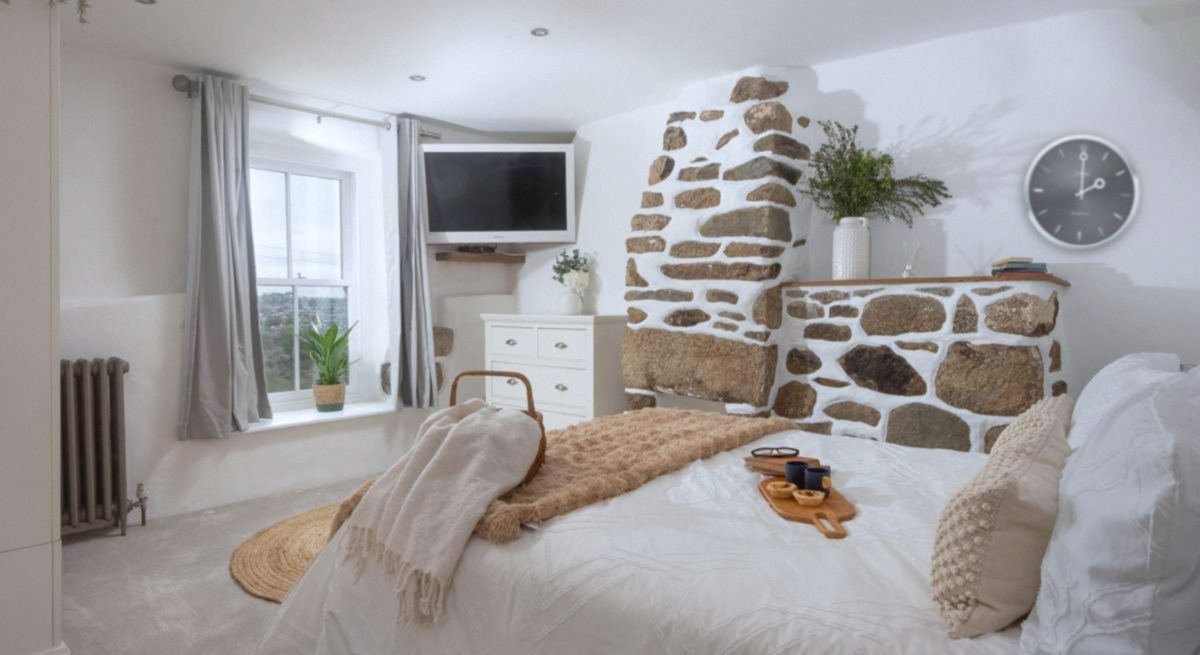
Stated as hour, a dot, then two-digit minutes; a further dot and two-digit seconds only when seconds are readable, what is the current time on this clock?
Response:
2.00
